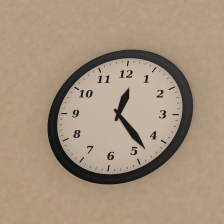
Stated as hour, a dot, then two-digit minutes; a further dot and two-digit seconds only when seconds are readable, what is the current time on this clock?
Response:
12.23
